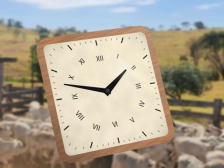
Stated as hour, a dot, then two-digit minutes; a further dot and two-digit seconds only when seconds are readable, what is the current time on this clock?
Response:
1.48
